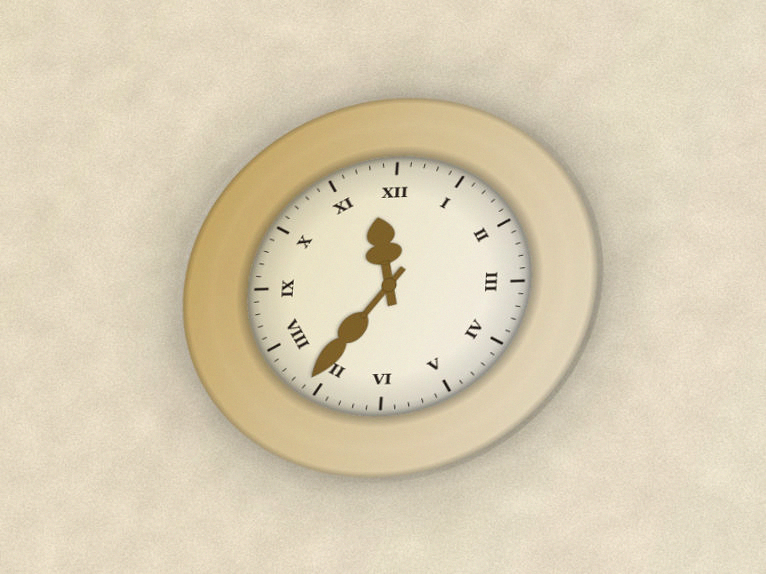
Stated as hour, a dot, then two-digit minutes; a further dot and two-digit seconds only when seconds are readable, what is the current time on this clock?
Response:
11.36
